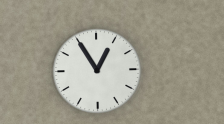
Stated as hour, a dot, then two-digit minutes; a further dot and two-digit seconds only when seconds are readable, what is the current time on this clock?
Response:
12.55
